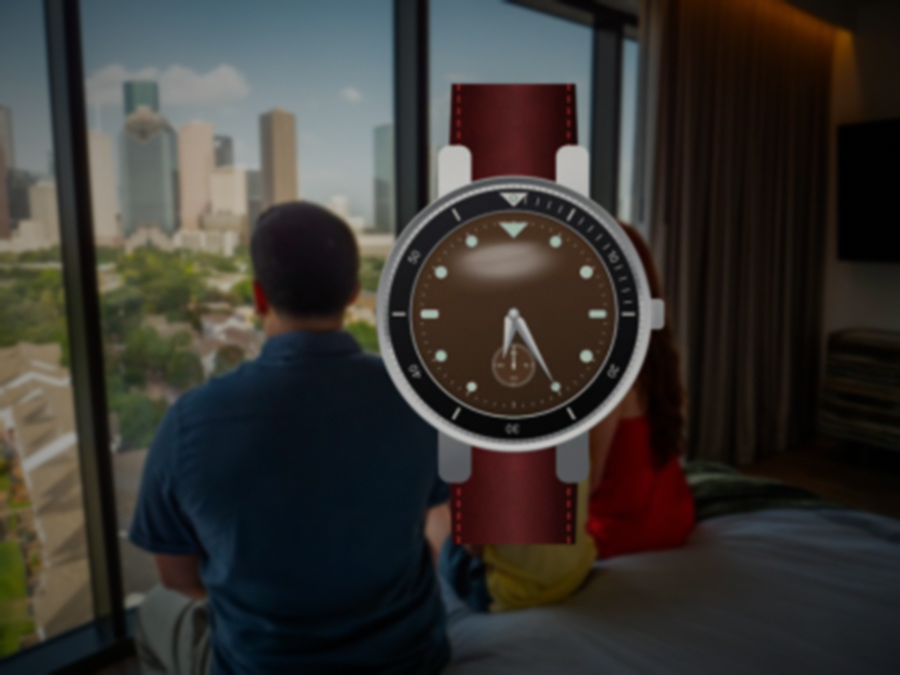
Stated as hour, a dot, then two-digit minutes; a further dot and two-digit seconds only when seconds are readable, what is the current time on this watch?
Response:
6.25
